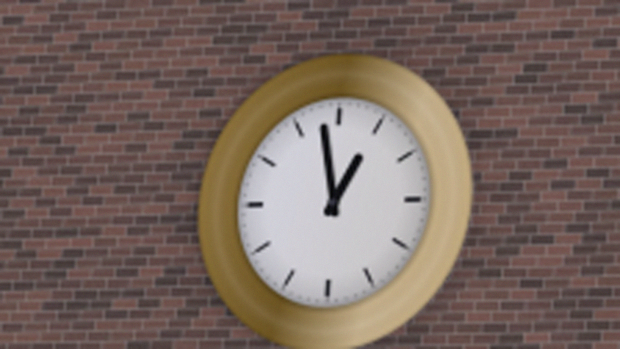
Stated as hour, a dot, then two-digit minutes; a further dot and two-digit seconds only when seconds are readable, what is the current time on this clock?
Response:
12.58
